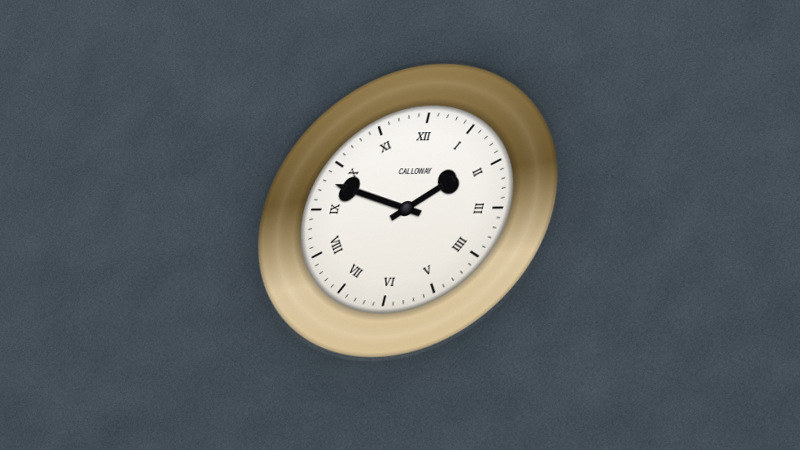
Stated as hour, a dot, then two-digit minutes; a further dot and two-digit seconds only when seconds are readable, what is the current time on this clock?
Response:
1.48
